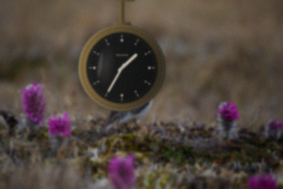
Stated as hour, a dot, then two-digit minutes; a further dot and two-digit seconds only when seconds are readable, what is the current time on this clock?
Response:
1.35
